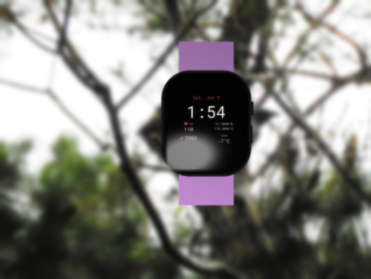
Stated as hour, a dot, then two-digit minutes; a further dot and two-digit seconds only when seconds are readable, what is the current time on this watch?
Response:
1.54
